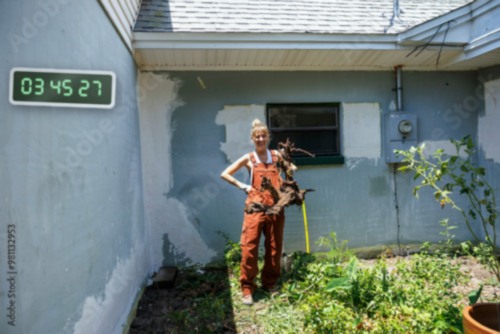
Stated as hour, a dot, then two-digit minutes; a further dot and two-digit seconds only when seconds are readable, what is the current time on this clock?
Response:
3.45.27
